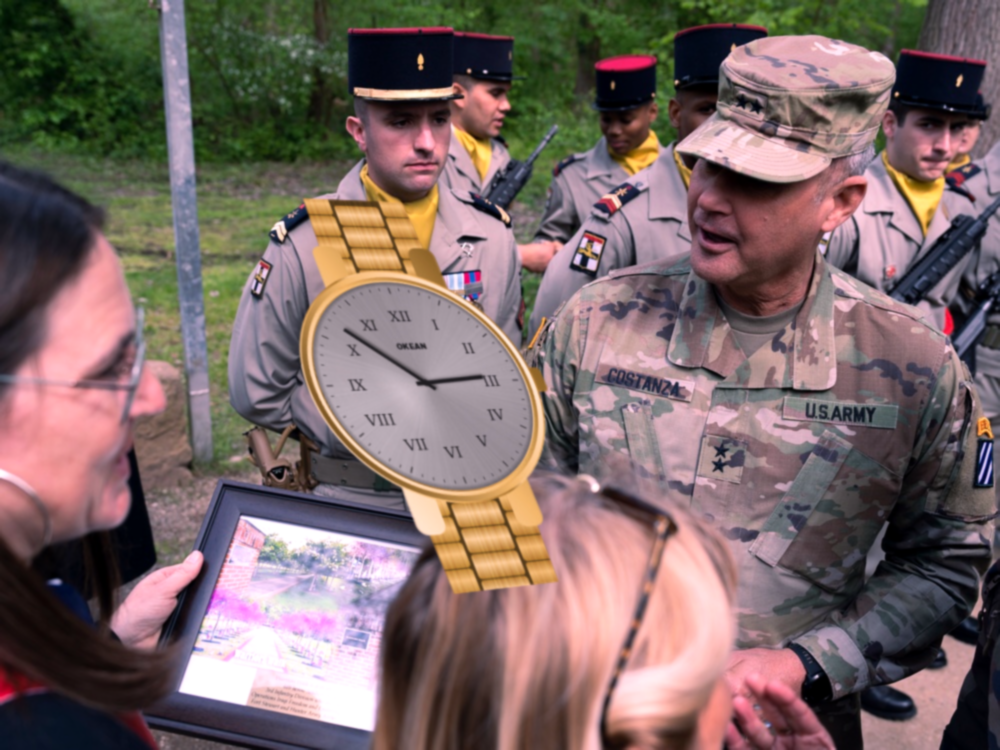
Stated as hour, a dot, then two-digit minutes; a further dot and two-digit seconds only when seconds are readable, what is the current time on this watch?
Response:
2.52
